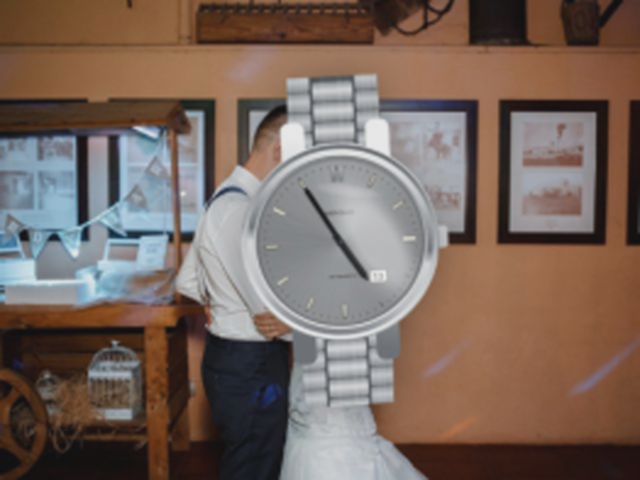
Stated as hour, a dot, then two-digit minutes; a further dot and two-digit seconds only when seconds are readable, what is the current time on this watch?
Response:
4.55
